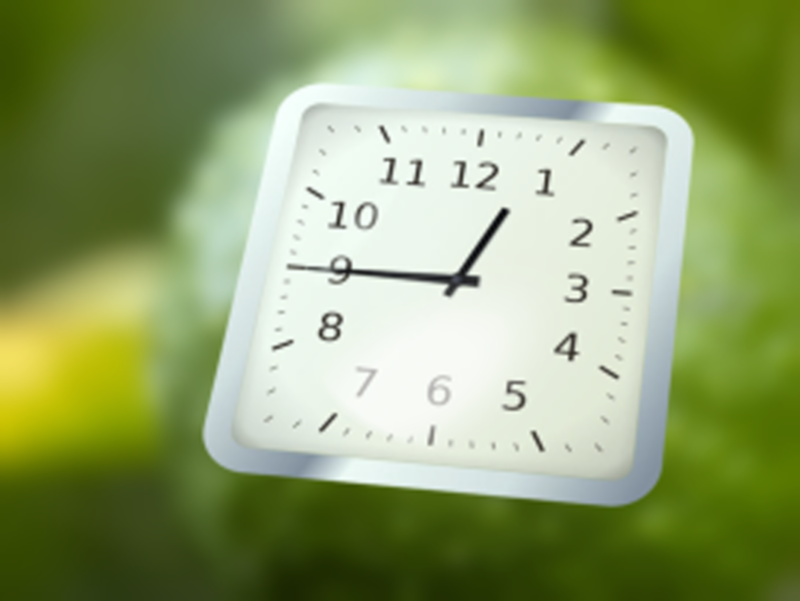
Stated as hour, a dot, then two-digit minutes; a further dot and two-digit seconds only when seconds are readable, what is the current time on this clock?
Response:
12.45
